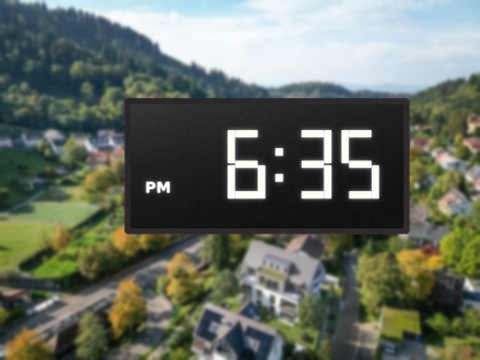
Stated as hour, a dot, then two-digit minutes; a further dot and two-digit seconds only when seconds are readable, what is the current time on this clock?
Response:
6.35
